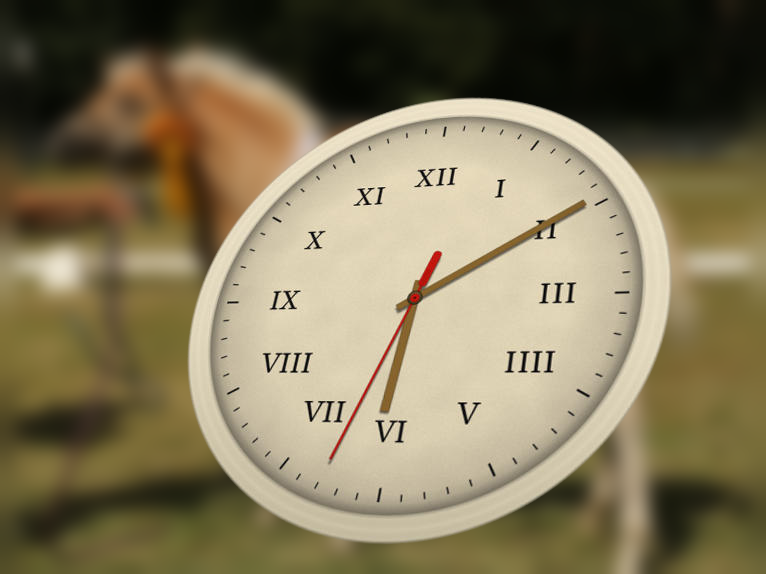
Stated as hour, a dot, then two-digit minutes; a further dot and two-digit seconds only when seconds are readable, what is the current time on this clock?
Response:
6.09.33
